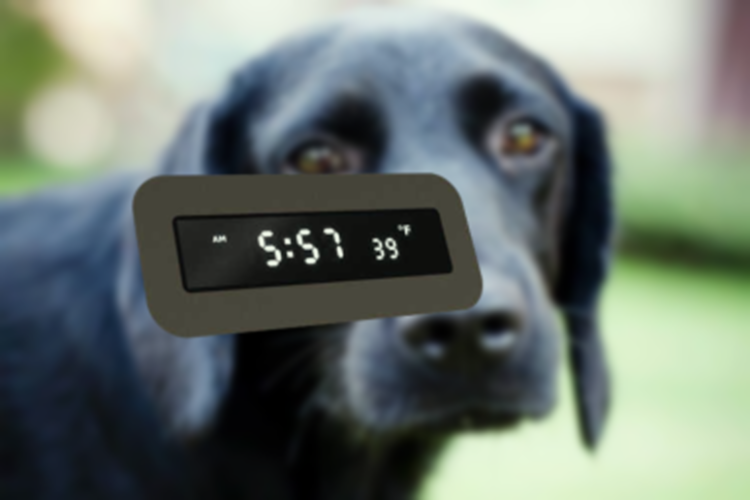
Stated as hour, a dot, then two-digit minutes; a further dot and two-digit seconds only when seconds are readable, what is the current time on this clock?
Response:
5.57
